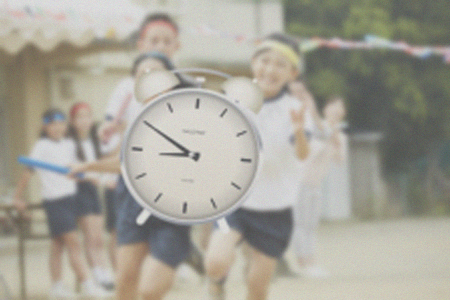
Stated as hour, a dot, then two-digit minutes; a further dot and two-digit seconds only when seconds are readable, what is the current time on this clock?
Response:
8.50
